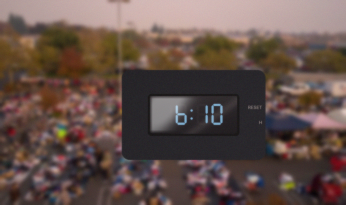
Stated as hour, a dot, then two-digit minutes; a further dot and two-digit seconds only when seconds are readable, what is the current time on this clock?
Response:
6.10
